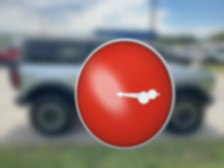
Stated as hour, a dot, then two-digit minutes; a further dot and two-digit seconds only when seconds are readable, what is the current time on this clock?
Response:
3.15
